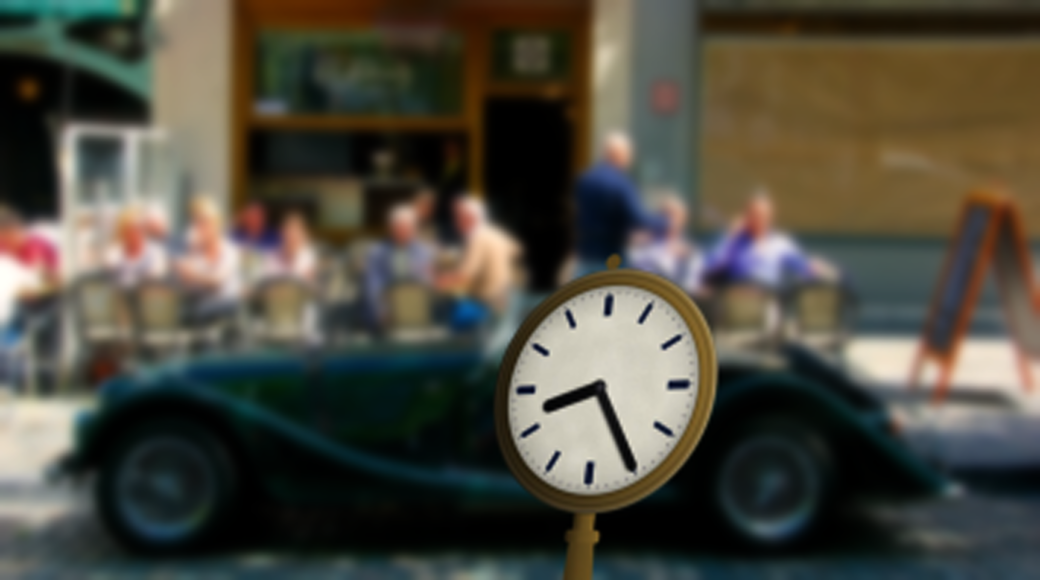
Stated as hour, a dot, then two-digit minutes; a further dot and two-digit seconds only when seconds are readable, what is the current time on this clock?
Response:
8.25
